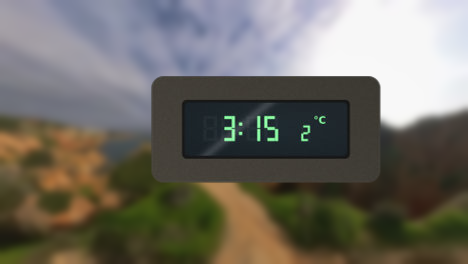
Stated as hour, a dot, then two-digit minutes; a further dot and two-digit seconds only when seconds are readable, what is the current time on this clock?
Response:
3.15
